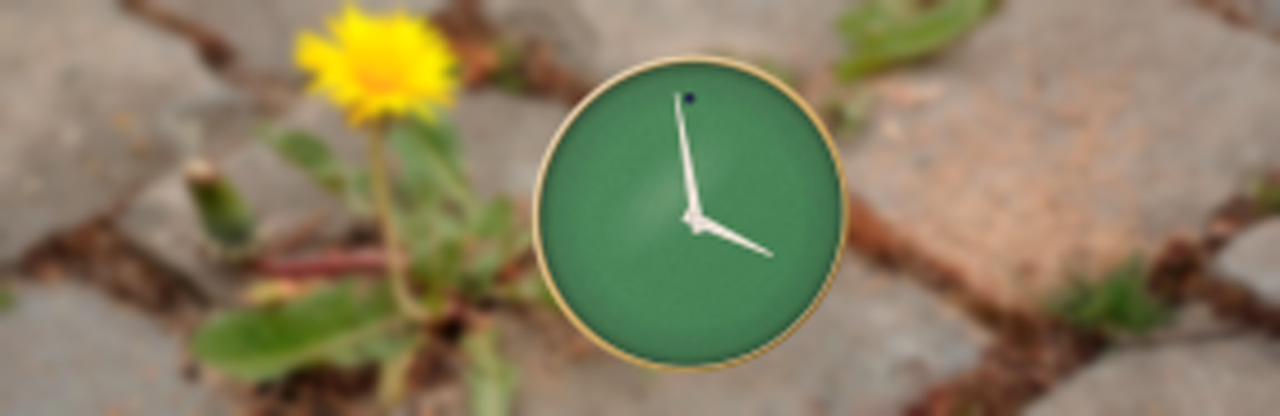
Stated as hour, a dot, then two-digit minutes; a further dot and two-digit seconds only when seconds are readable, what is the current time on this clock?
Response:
3.59
